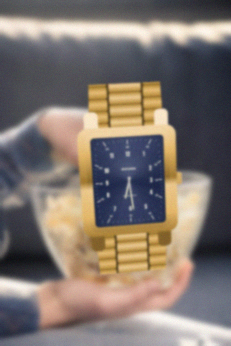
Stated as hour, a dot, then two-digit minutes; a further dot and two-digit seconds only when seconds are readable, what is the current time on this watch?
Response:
6.29
